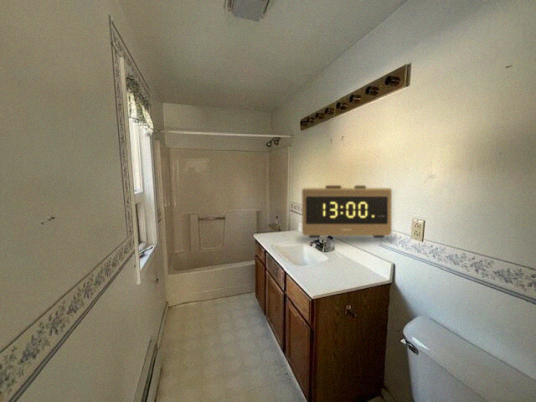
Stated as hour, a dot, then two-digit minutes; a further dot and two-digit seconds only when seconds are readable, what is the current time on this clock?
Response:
13.00
